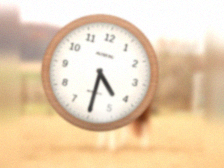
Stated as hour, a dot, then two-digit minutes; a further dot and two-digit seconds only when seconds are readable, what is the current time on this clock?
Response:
4.30
